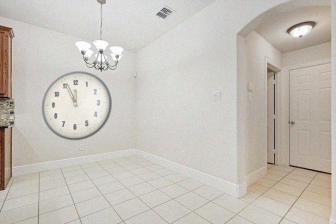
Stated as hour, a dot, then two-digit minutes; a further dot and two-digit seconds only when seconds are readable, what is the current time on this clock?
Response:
11.56
